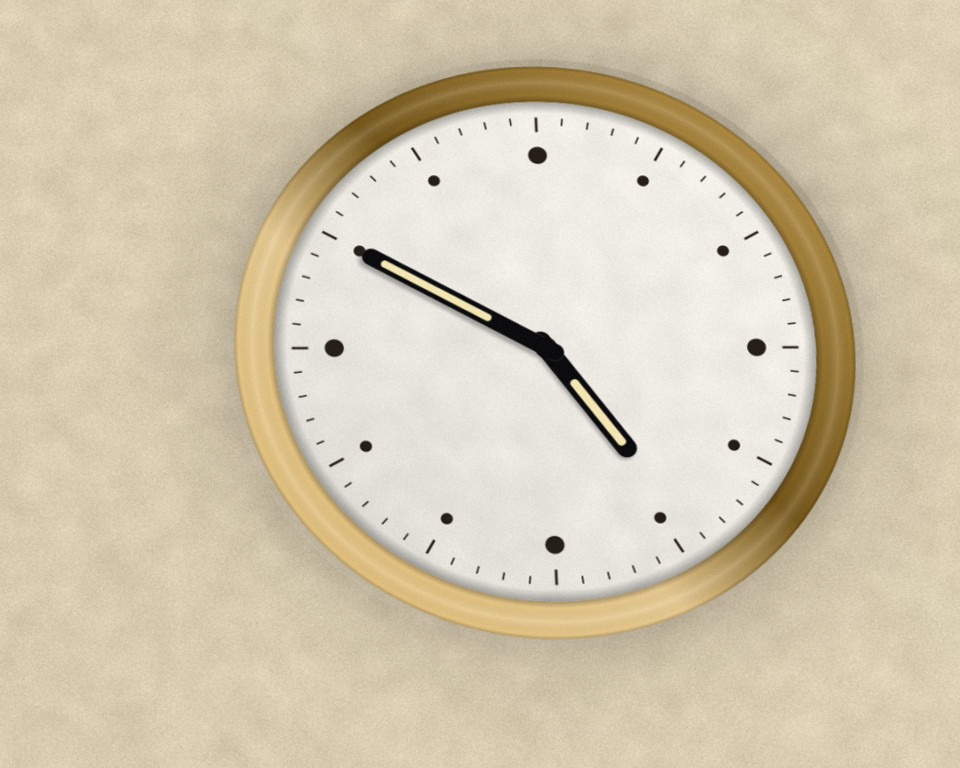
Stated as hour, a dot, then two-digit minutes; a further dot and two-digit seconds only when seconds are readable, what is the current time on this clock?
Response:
4.50
